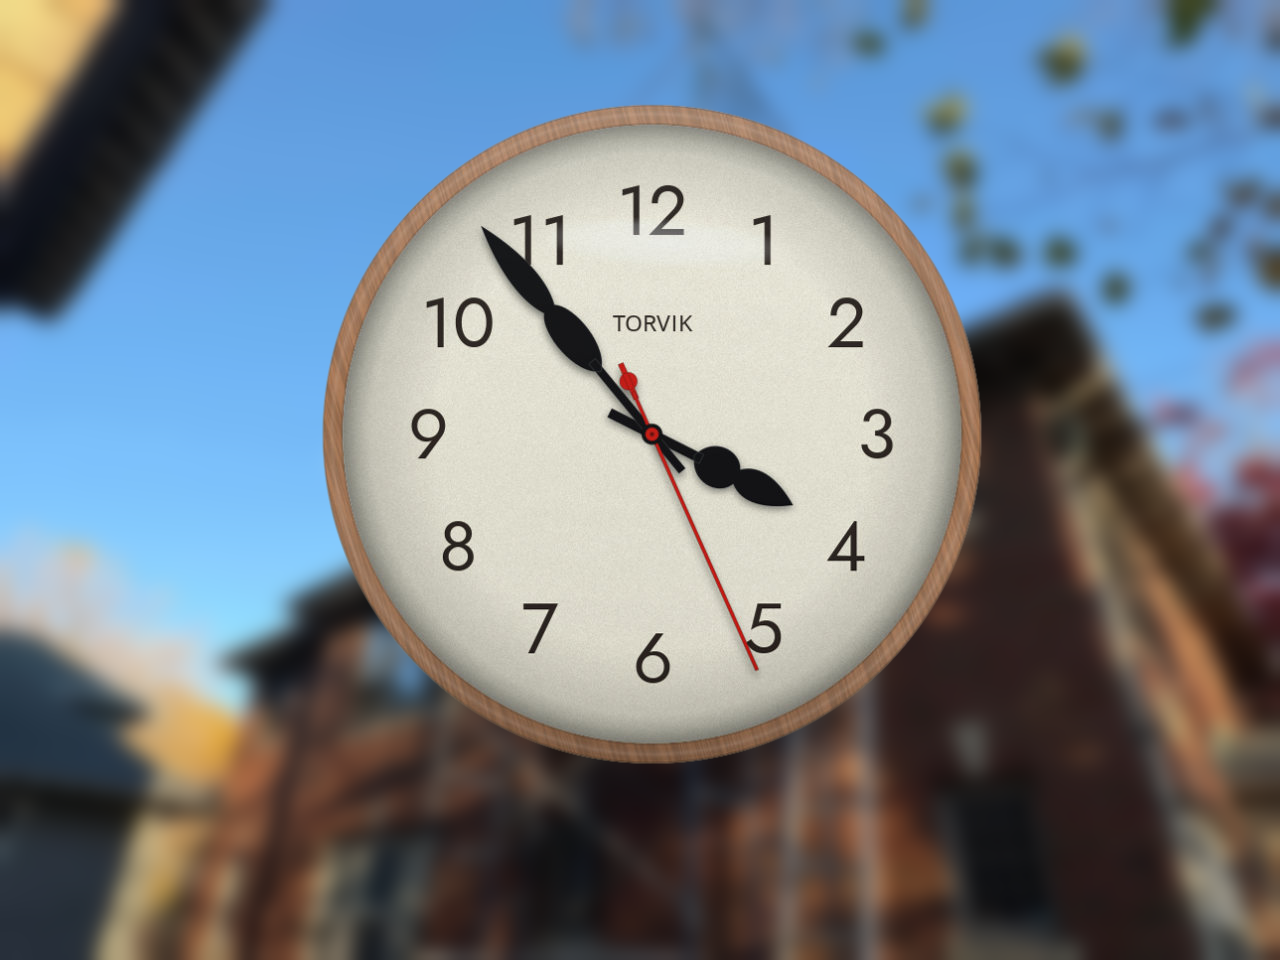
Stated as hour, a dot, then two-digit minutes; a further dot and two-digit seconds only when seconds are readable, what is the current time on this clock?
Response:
3.53.26
